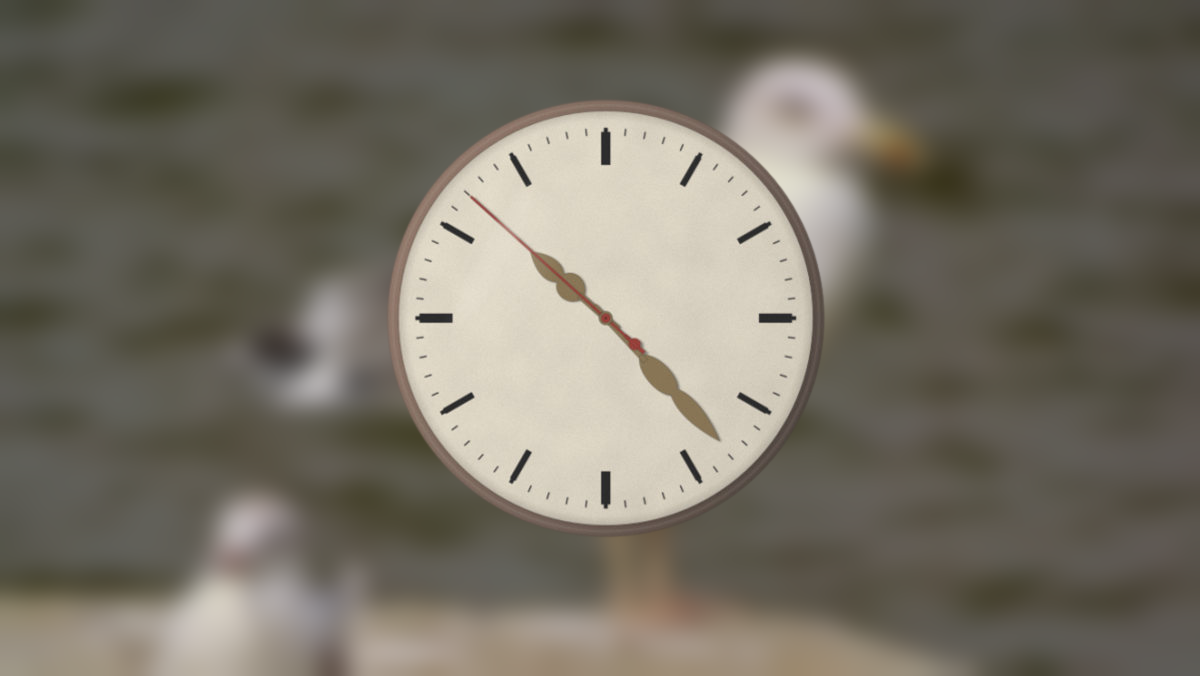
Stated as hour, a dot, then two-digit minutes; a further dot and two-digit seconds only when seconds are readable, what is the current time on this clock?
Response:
10.22.52
